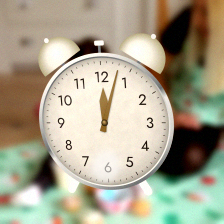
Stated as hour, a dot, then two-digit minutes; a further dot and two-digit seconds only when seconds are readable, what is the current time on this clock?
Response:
12.03
